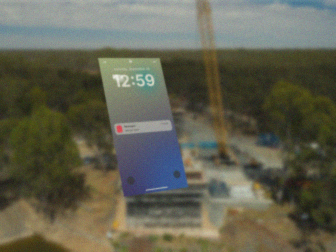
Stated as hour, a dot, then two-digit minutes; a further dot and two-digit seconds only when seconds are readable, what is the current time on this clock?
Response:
12.59
